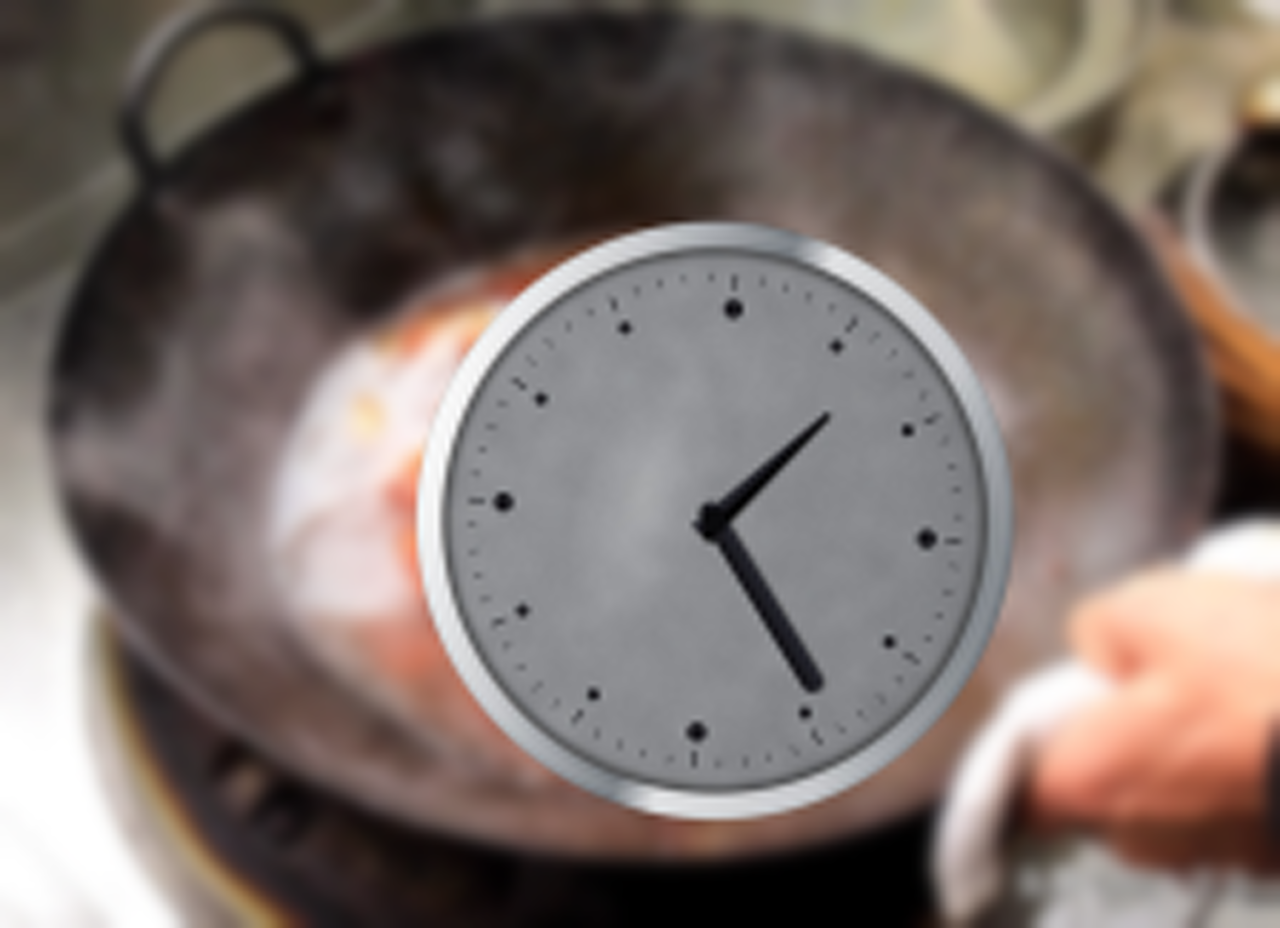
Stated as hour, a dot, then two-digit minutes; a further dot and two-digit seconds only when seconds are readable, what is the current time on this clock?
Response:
1.24
